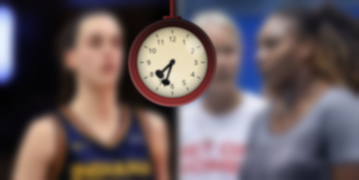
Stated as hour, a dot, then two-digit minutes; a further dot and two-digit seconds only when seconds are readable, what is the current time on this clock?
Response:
7.33
